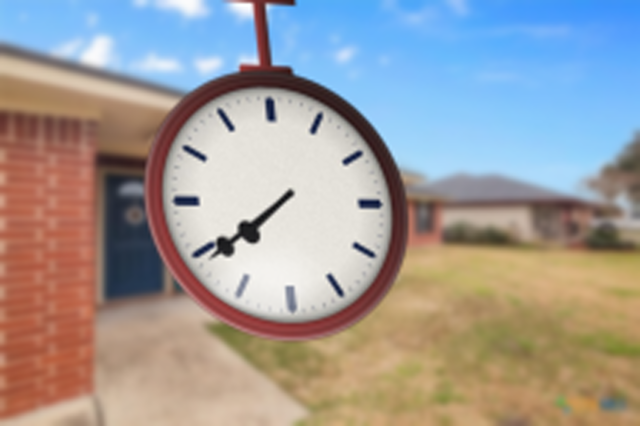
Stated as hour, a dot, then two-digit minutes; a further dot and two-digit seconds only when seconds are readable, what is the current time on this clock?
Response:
7.39
